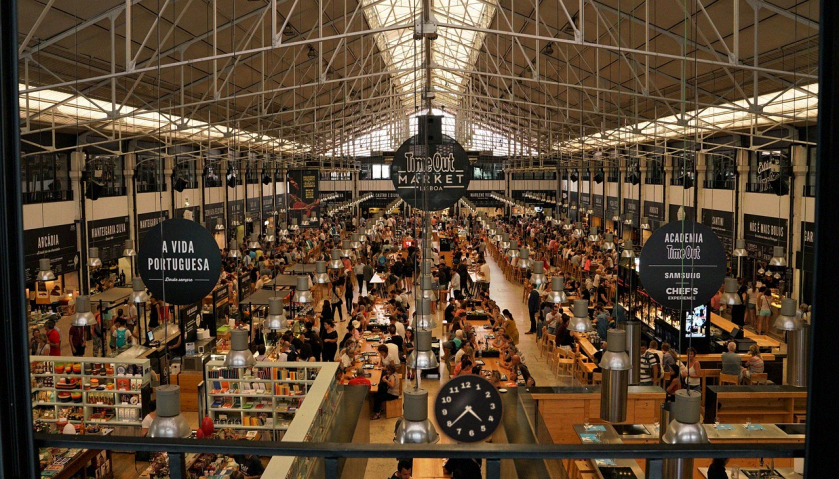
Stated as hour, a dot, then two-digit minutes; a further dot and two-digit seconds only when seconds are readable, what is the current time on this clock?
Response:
4.39
